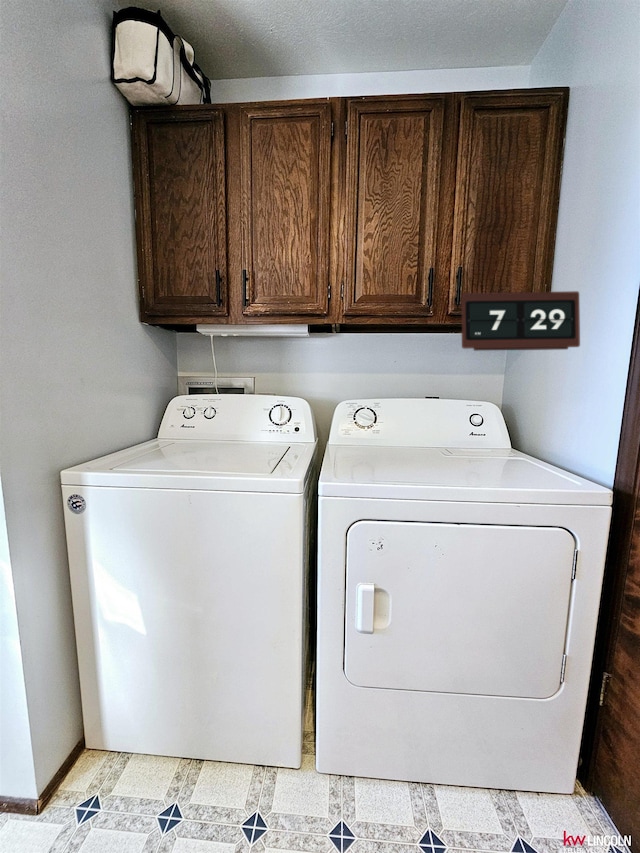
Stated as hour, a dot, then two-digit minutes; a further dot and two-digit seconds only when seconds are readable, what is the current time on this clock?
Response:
7.29
